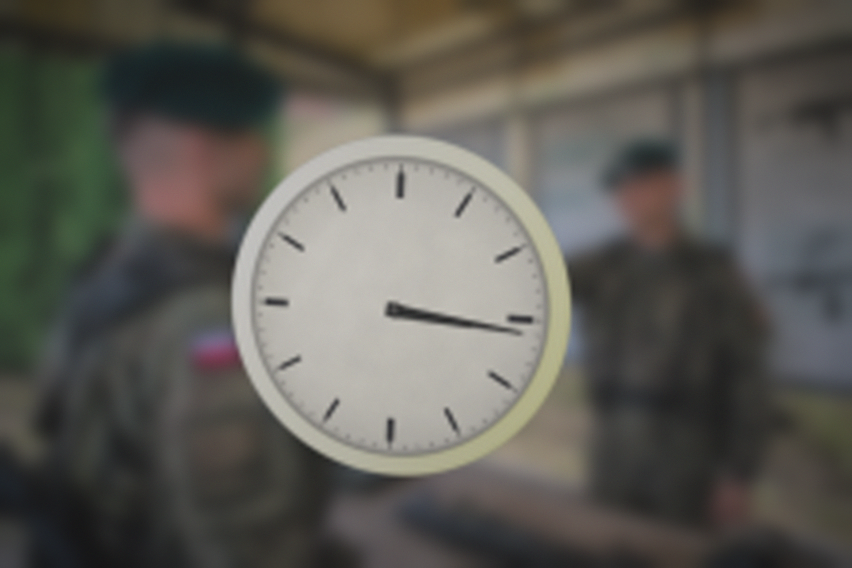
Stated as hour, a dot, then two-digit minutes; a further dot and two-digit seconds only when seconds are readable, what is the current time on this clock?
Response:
3.16
